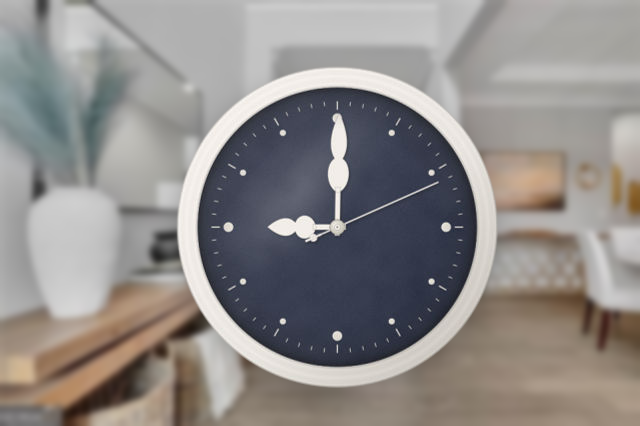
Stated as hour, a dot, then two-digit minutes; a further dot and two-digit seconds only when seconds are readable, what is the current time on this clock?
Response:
9.00.11
